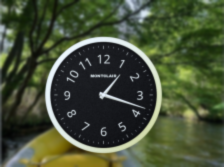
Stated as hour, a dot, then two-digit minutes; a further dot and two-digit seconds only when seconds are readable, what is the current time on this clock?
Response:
1.18
